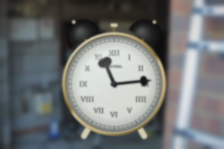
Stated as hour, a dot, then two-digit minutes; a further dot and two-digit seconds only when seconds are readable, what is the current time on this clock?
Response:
11.14
